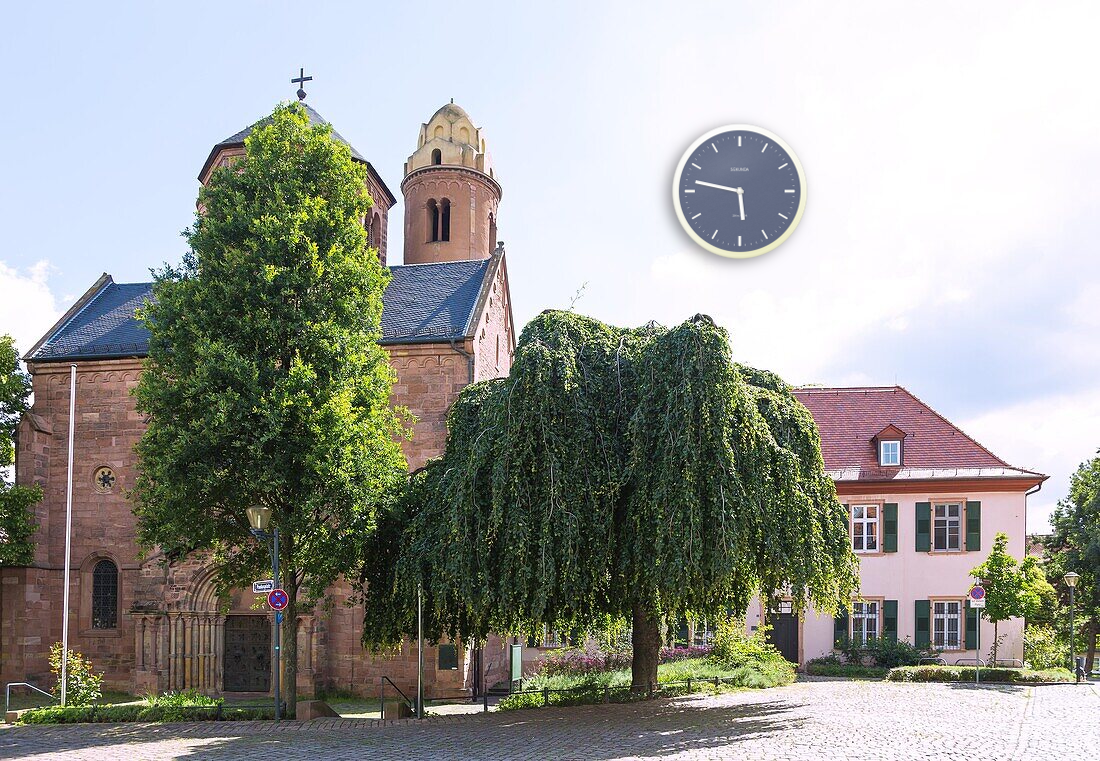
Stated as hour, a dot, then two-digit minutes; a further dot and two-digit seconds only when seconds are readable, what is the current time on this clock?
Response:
5.47
